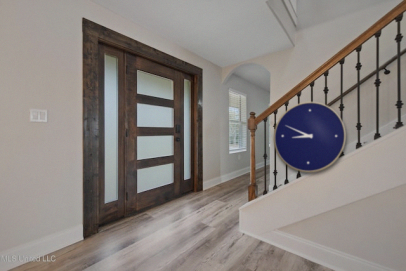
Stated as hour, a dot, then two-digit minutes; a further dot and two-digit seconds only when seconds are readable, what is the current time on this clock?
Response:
8.49
